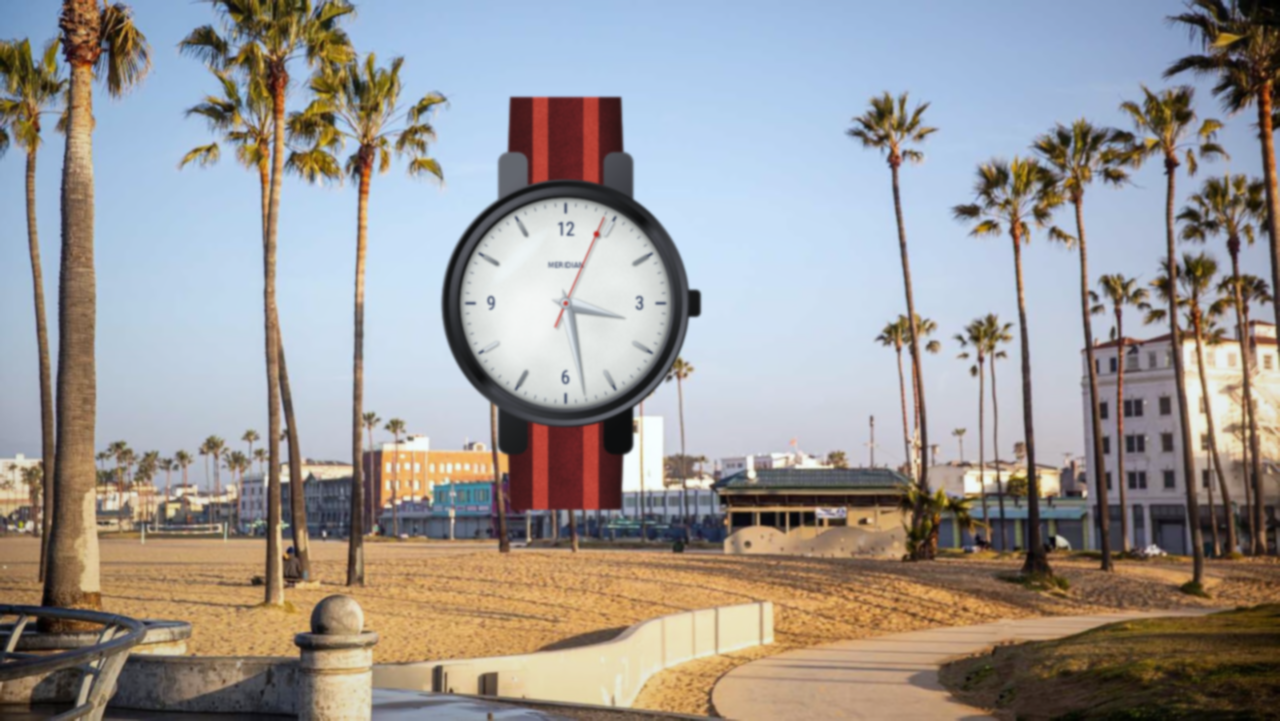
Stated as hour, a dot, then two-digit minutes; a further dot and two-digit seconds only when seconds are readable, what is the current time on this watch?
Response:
3.28.04
